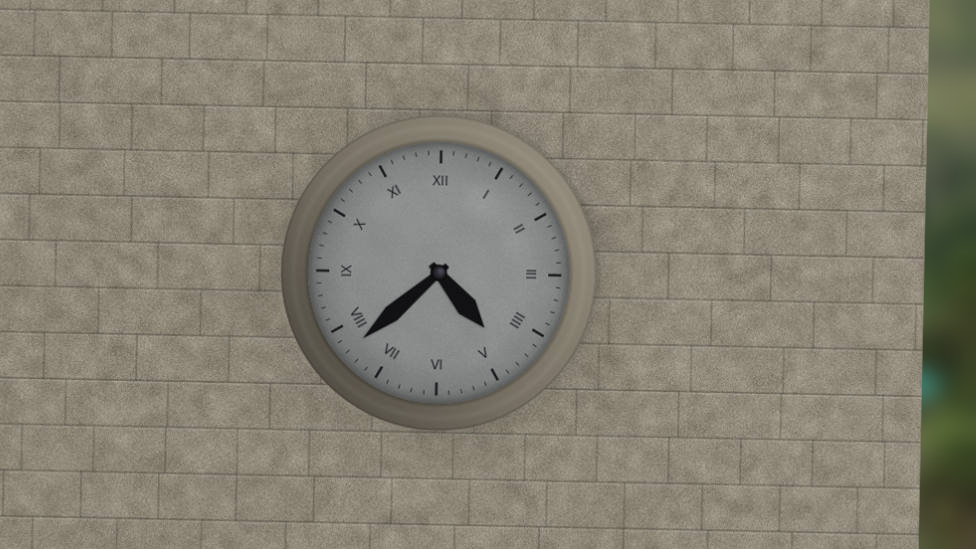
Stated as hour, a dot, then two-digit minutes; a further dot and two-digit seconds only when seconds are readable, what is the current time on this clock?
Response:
4.38
